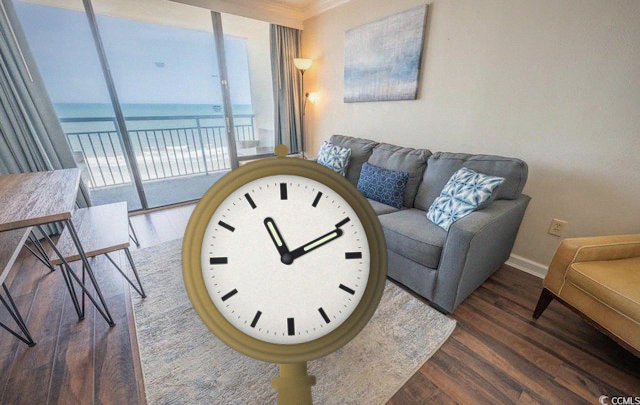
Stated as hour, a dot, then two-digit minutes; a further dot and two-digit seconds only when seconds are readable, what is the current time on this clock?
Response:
11.11
